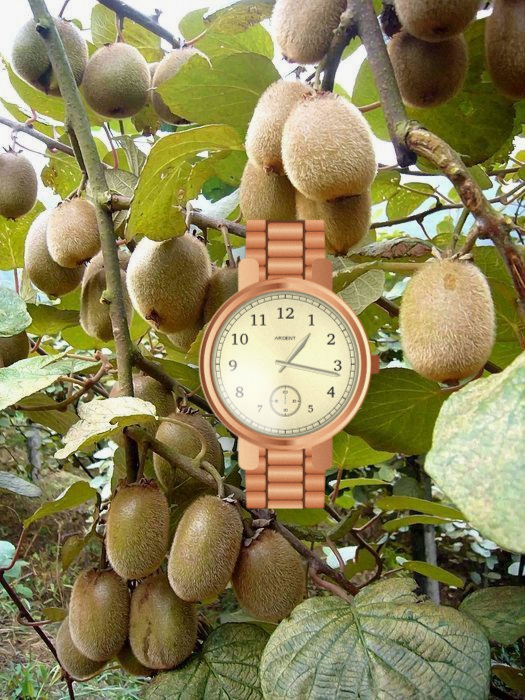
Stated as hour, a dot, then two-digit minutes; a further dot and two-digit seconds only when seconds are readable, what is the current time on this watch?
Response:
1.17
